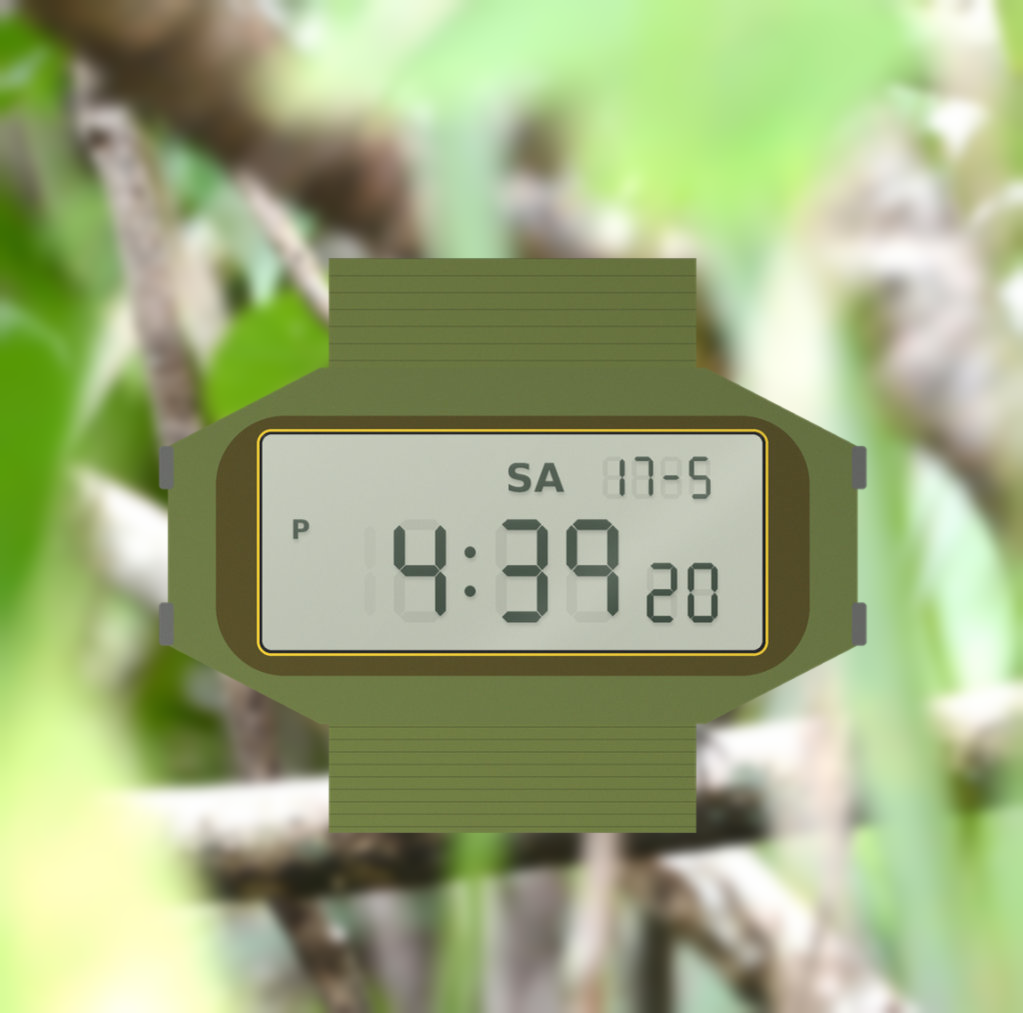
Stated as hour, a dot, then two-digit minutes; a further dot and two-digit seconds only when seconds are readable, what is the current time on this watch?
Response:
4.39.20
